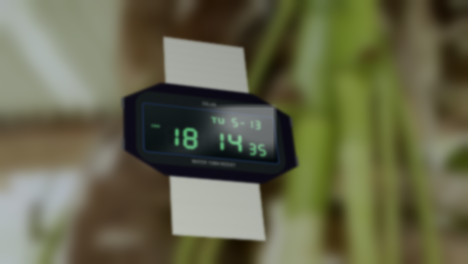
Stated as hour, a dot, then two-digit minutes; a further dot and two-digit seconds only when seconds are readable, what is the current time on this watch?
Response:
18.14.35
